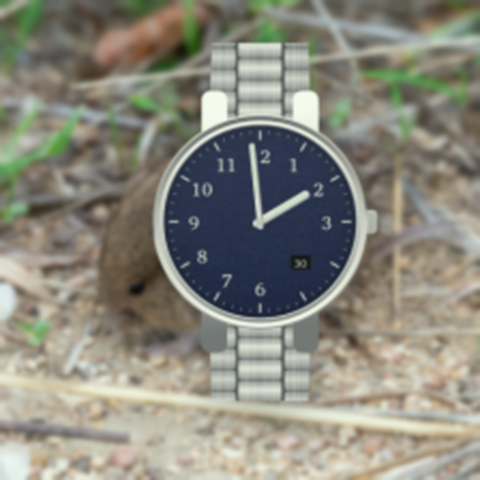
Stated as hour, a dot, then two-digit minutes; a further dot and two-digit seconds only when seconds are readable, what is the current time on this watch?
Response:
1.59
